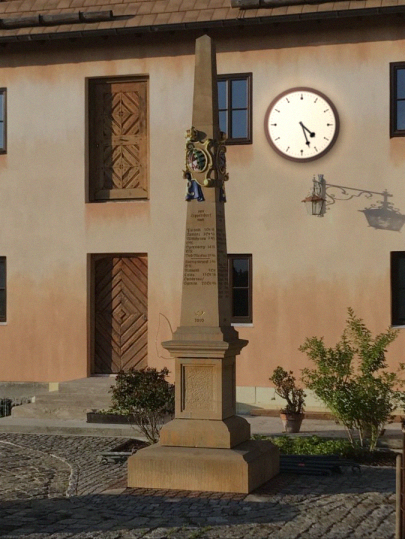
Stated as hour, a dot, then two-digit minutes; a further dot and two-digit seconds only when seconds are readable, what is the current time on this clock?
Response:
4.27
